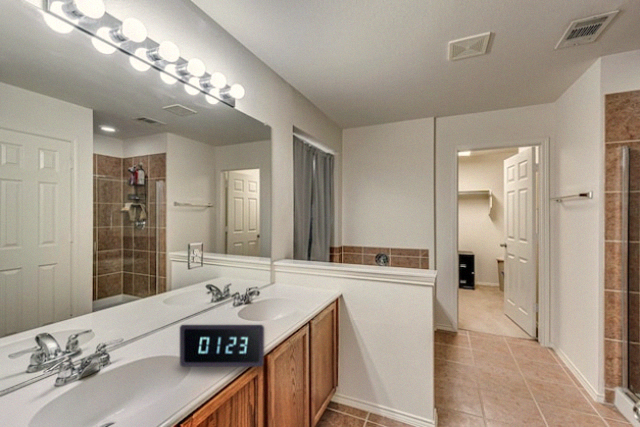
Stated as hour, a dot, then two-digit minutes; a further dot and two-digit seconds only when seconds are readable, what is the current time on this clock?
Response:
1.23
